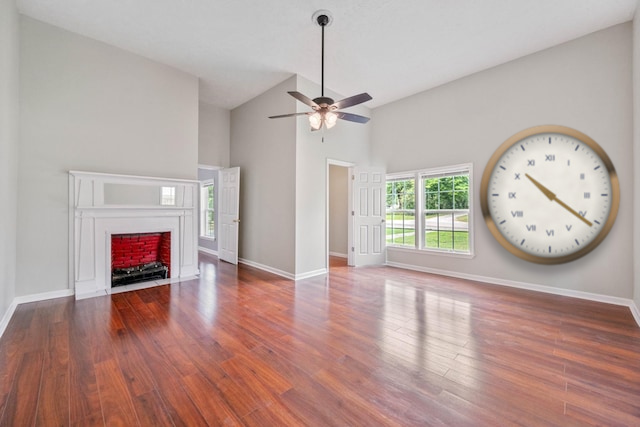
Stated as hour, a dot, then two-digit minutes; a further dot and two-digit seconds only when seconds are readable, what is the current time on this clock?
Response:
10.21
